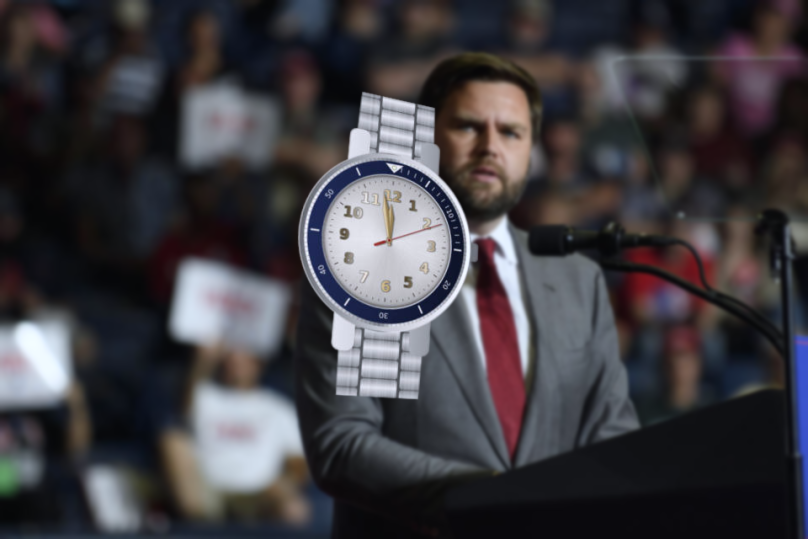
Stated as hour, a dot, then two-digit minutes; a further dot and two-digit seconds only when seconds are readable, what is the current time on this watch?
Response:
11.58.11
